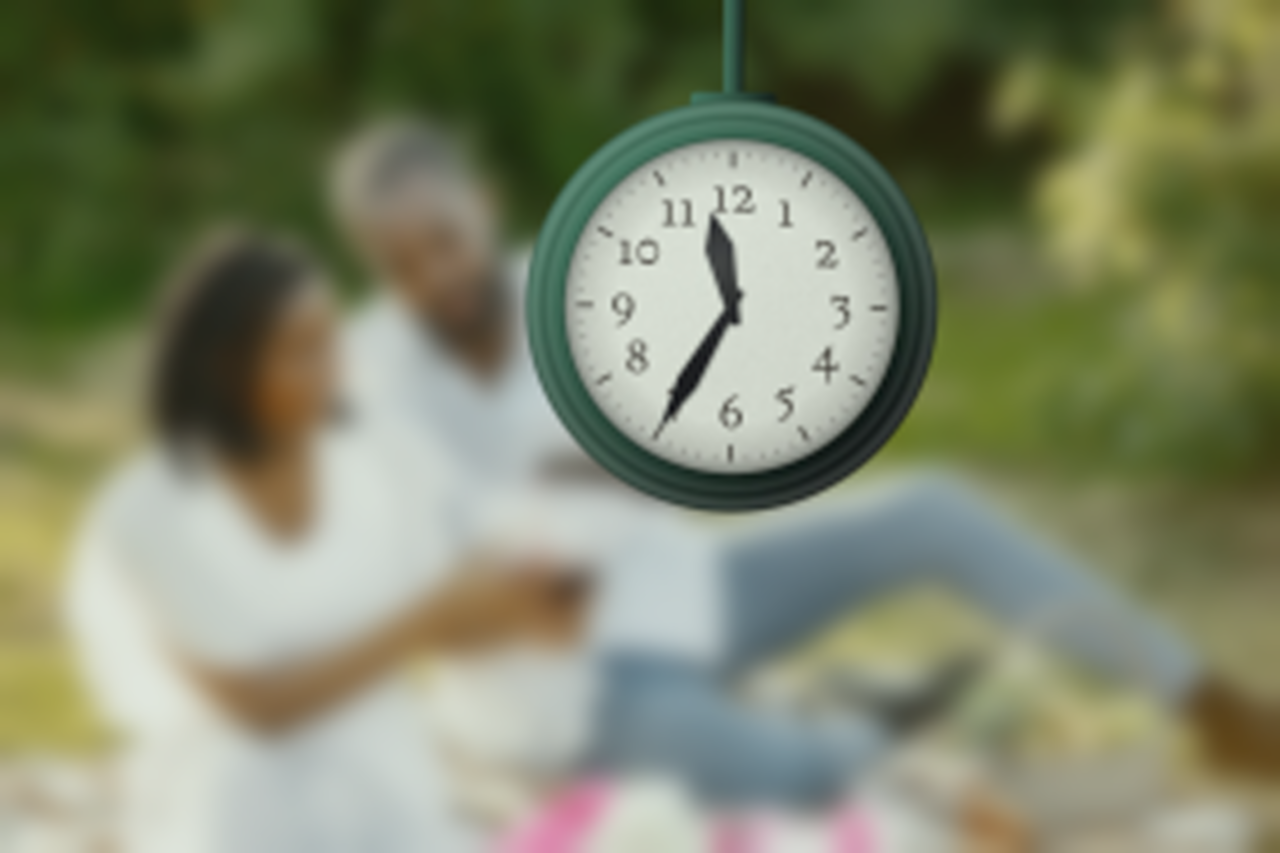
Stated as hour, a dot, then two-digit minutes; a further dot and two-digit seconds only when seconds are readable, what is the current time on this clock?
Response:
11.35
